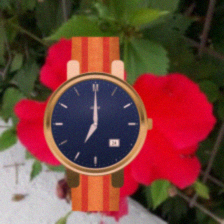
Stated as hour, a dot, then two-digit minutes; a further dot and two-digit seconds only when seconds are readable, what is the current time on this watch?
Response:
7.00
